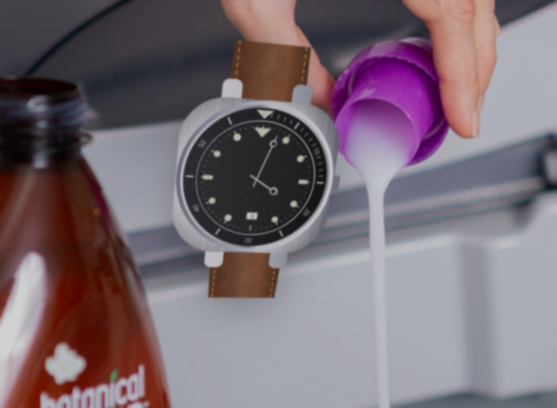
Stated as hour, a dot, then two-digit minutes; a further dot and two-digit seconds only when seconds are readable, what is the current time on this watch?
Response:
4.03
